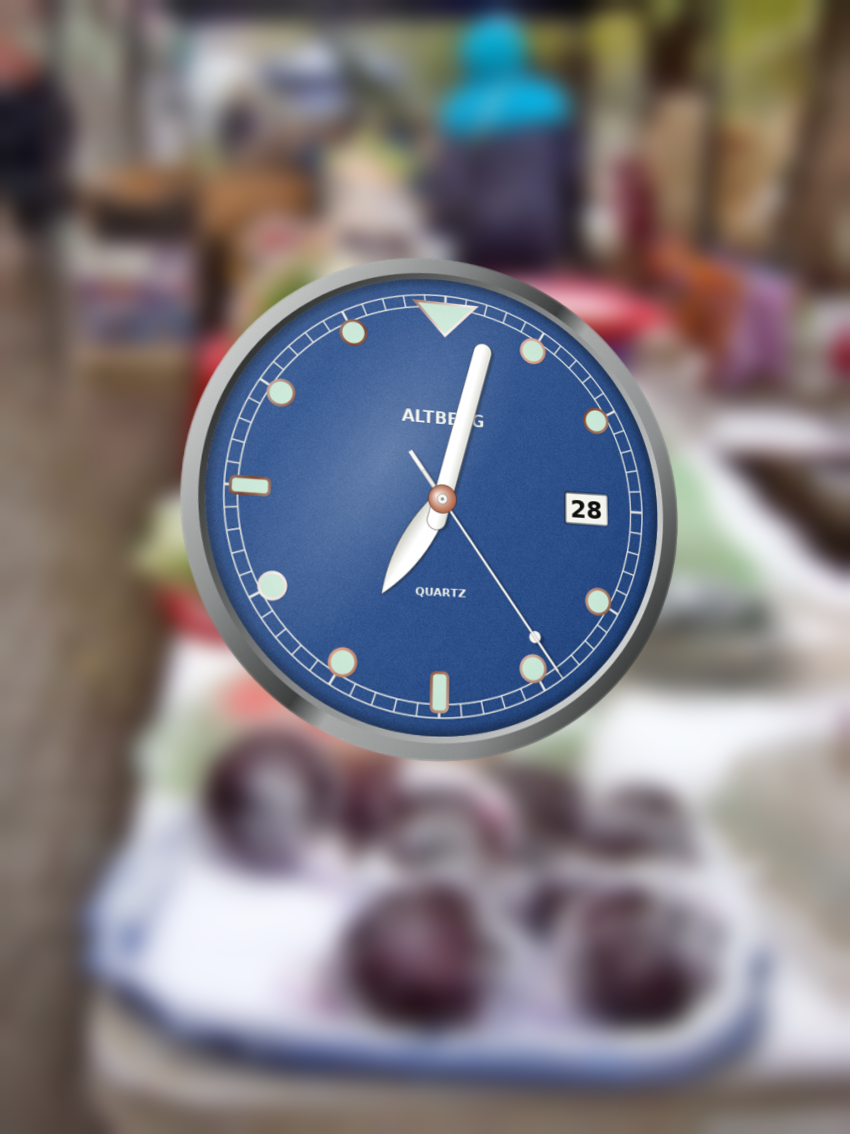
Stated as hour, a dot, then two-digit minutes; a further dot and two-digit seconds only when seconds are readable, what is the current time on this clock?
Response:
7.02.24
